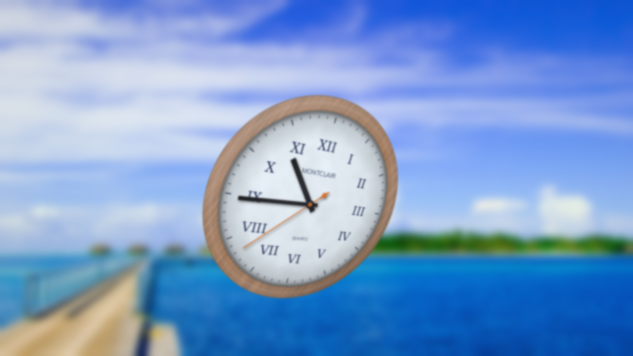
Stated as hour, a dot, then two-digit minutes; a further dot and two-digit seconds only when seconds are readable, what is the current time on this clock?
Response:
10.44.38
